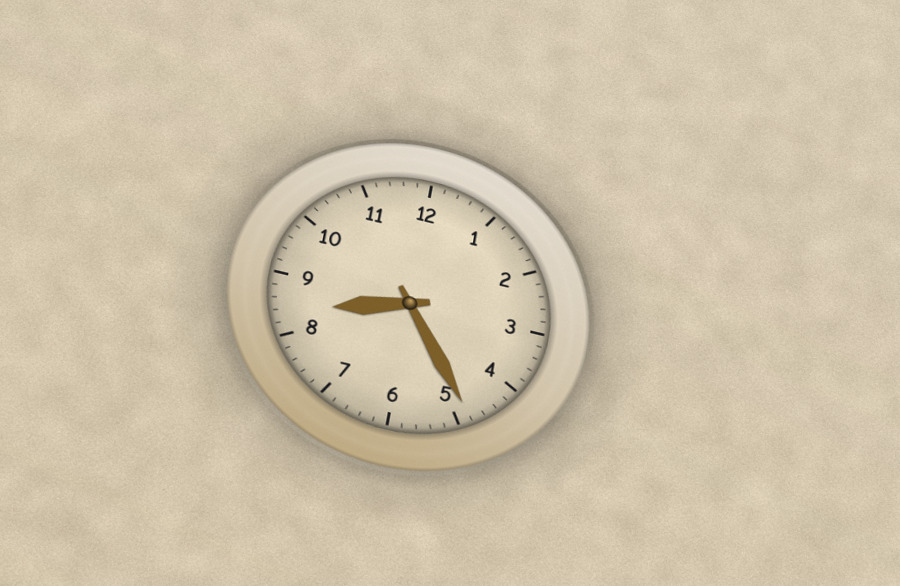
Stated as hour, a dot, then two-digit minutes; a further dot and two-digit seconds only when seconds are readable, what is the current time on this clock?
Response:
8.24
